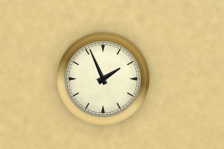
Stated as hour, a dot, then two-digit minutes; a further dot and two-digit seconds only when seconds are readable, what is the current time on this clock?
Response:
1.56
